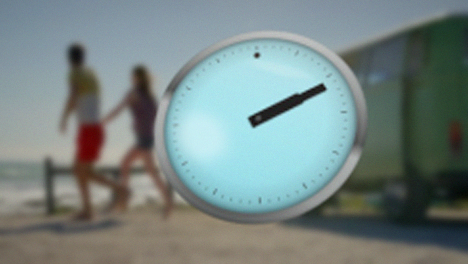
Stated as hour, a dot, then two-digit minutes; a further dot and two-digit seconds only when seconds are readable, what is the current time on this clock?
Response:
2.11
